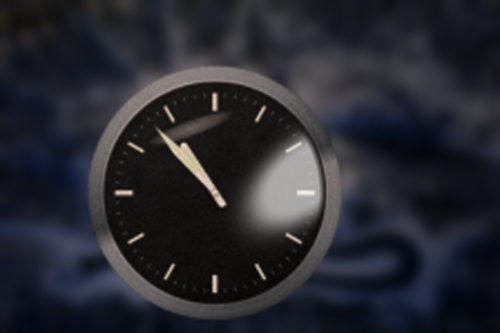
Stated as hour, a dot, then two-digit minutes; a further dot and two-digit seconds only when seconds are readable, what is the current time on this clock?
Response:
10.53
